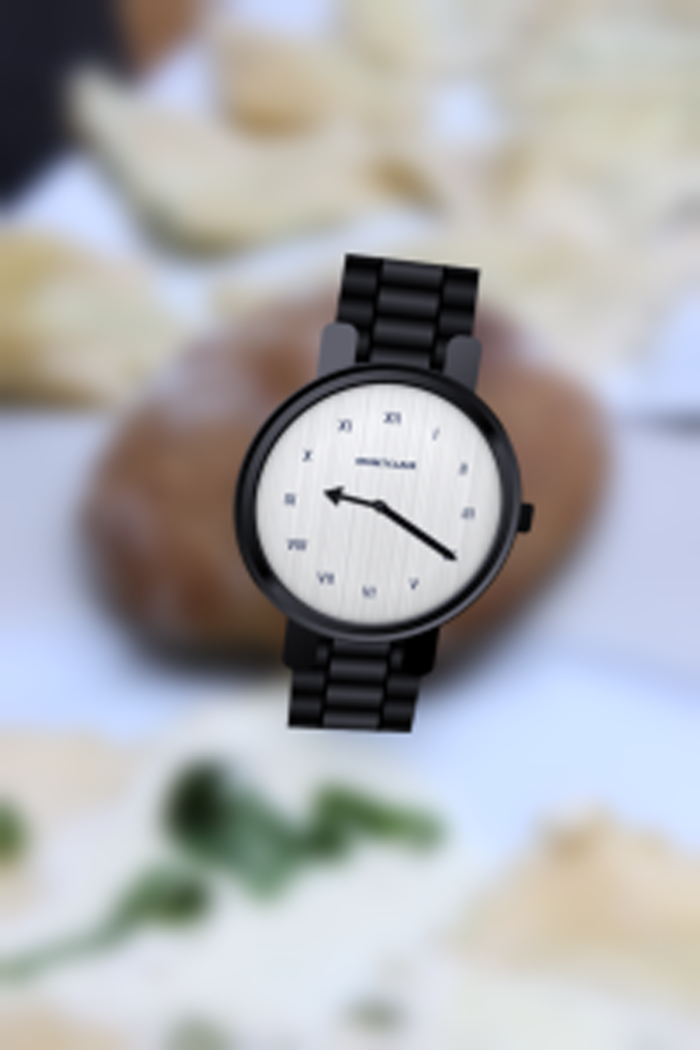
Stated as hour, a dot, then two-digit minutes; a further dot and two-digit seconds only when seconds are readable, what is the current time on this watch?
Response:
9.20
